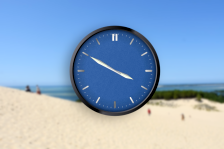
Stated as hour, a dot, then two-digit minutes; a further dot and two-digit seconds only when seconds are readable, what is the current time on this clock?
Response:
3.50
